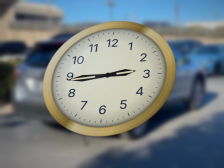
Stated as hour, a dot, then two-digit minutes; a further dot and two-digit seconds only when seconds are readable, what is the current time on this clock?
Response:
2.44
